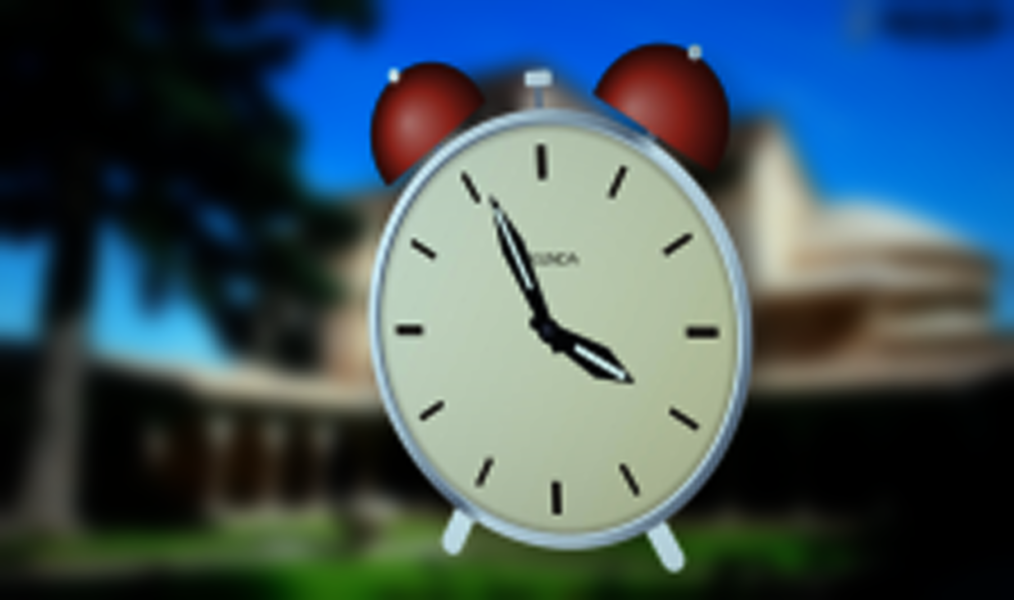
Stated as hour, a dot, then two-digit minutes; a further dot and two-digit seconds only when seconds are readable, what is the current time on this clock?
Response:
3.56
